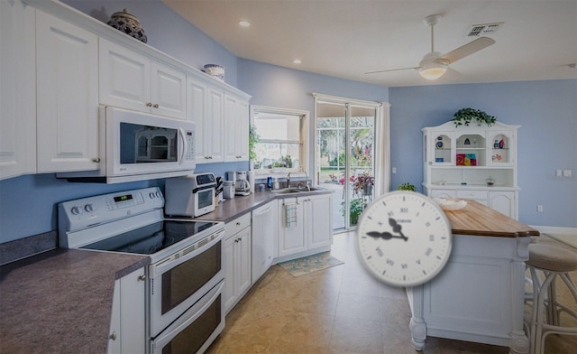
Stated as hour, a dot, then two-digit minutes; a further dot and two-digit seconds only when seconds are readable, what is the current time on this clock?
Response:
10.46
